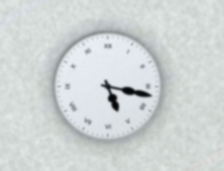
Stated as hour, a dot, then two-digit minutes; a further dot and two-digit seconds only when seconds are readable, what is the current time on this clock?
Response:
5.17
